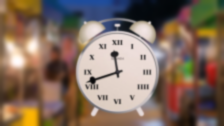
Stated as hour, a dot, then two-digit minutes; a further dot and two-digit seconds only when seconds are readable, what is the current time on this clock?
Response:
11.42
